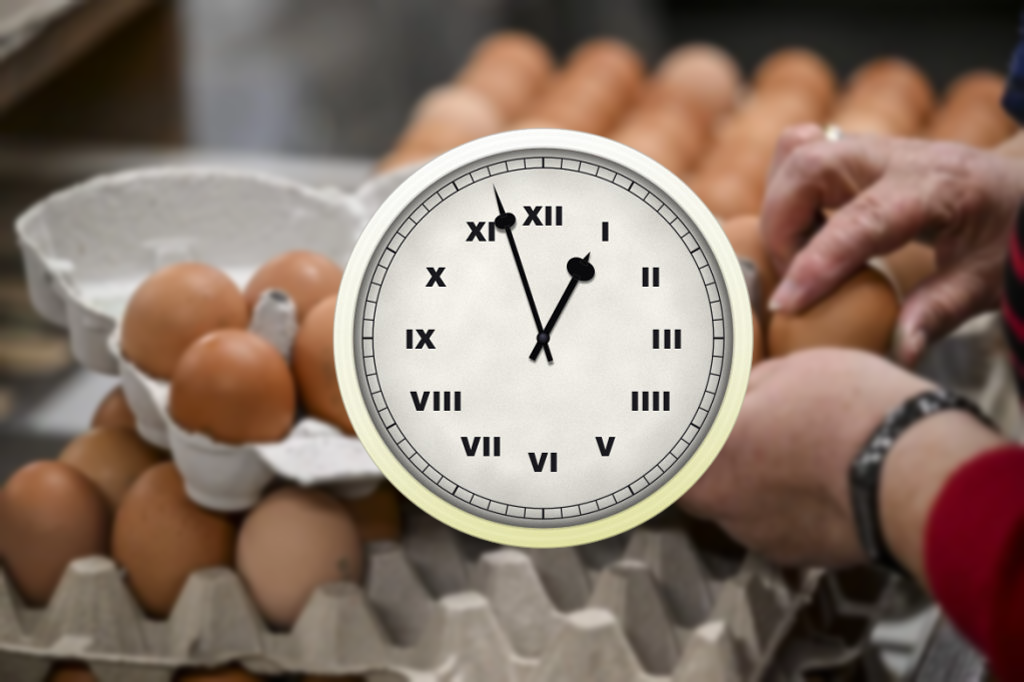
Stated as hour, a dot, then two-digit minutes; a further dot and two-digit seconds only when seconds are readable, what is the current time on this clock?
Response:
12.57
